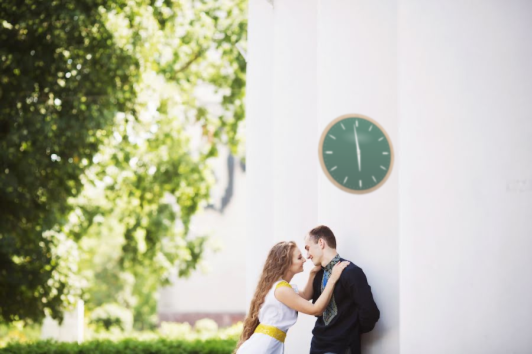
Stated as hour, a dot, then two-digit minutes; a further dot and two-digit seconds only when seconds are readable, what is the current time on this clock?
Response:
5.59
